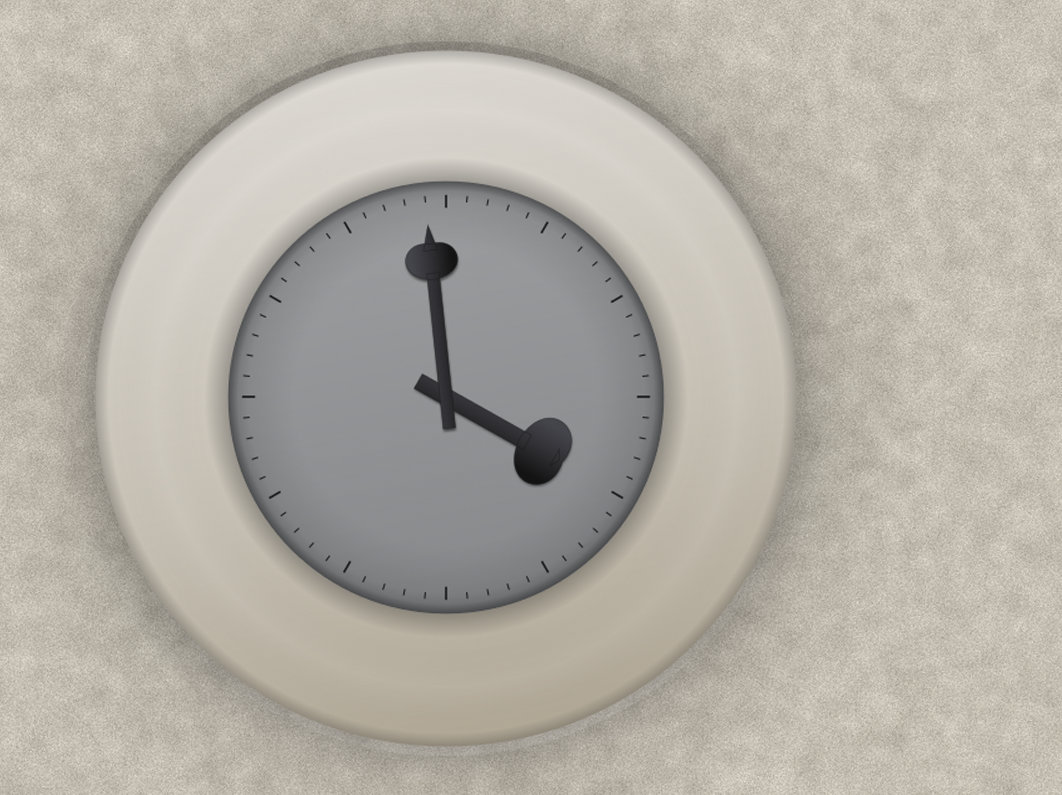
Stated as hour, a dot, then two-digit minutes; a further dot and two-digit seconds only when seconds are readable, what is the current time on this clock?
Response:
3.59
